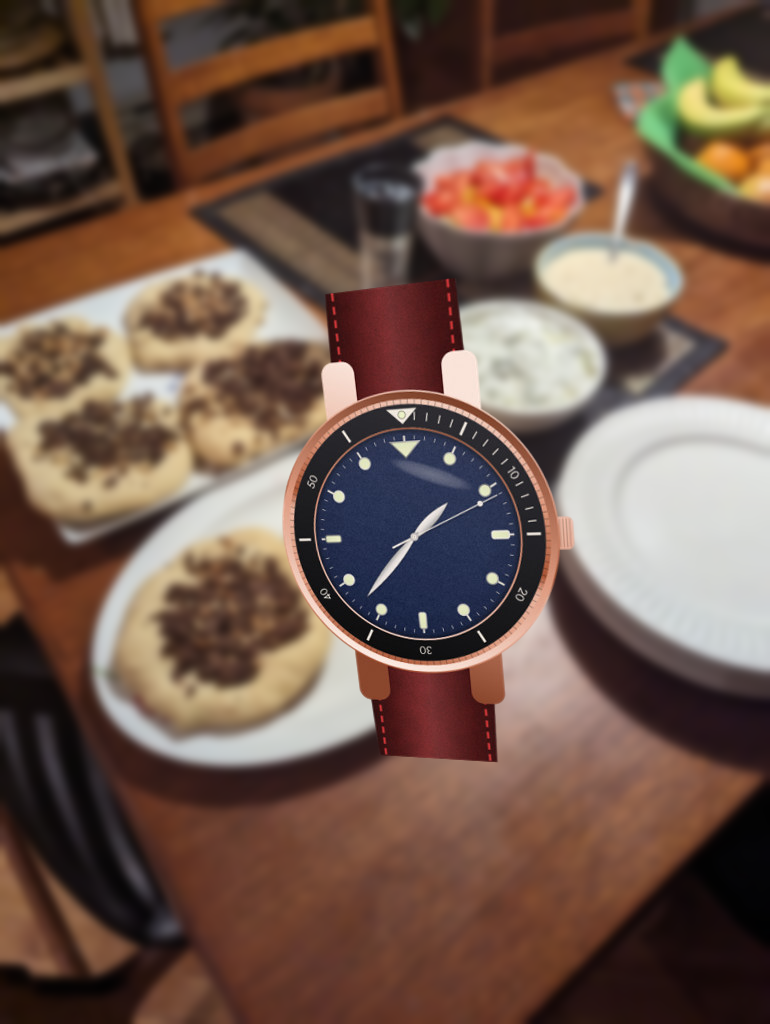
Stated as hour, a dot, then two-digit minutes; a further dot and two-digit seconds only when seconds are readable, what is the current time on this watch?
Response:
1.37.11
